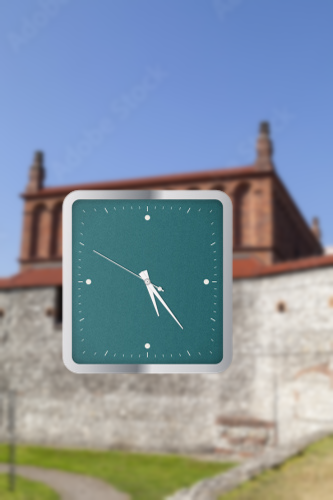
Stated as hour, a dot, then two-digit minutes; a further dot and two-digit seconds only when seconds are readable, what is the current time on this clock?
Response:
5.23.50
